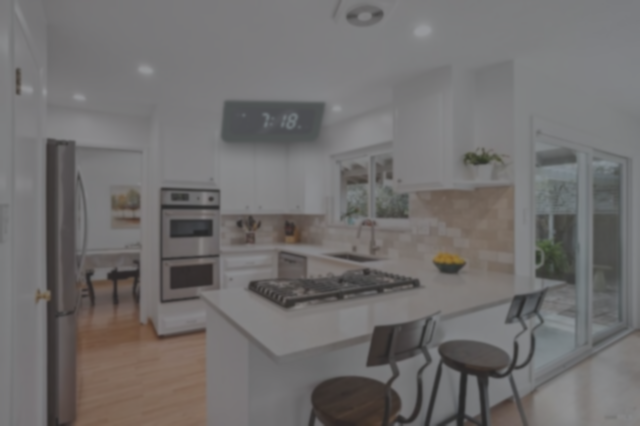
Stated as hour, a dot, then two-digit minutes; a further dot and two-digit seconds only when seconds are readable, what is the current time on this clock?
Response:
7.18
